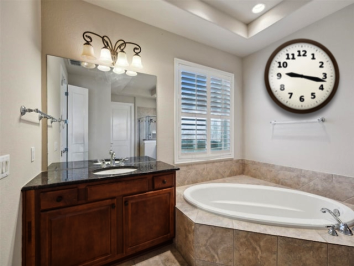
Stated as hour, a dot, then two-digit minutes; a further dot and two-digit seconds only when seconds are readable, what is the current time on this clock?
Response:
9.17
